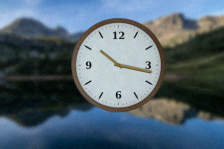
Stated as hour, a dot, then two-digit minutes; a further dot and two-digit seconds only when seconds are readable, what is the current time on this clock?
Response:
10.17
